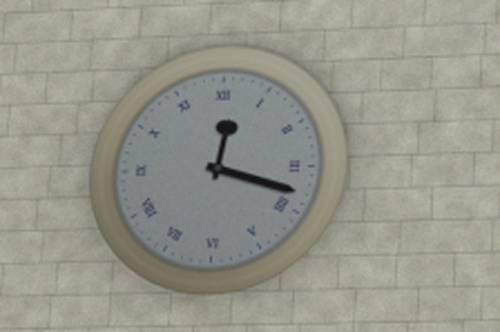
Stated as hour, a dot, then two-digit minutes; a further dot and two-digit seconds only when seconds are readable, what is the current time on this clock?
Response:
12.18
